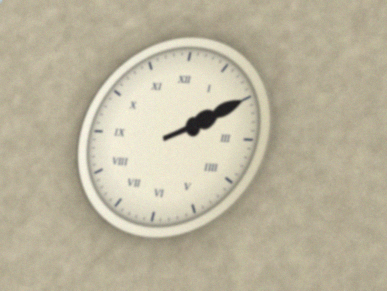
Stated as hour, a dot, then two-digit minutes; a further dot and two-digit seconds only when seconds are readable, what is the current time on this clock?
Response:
2.10
